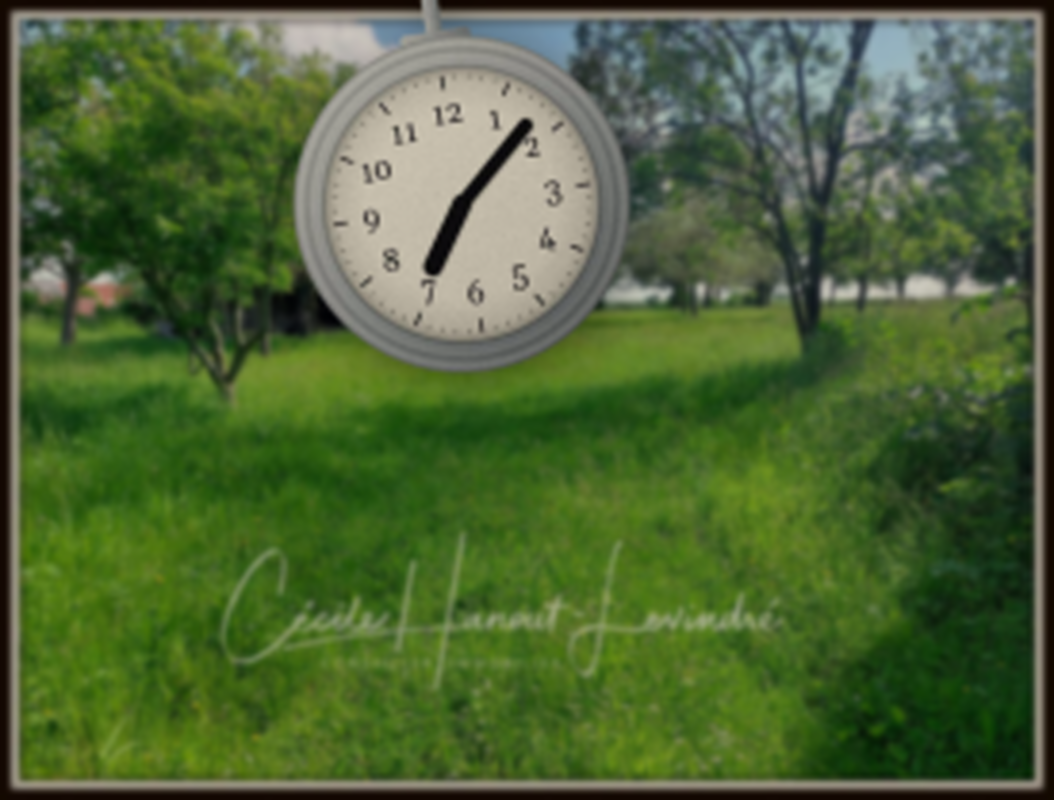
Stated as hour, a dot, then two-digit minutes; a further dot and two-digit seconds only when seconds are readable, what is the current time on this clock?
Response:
7.08
